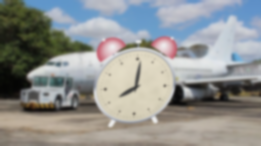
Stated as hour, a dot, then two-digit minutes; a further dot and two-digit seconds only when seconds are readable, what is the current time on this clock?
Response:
8.01
